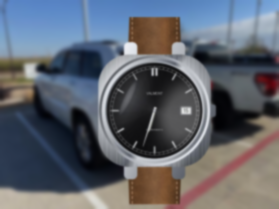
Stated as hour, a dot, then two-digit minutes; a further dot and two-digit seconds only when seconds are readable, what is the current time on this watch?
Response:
6.33
